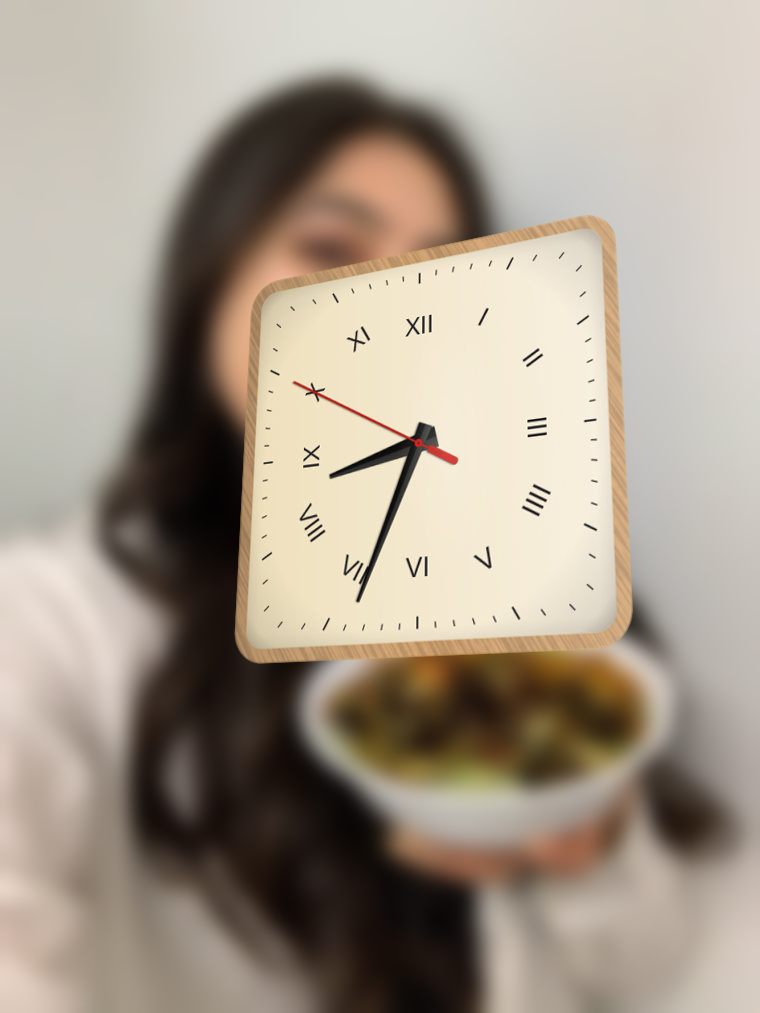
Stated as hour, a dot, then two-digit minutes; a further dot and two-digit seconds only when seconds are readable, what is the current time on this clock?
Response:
8.33.50
